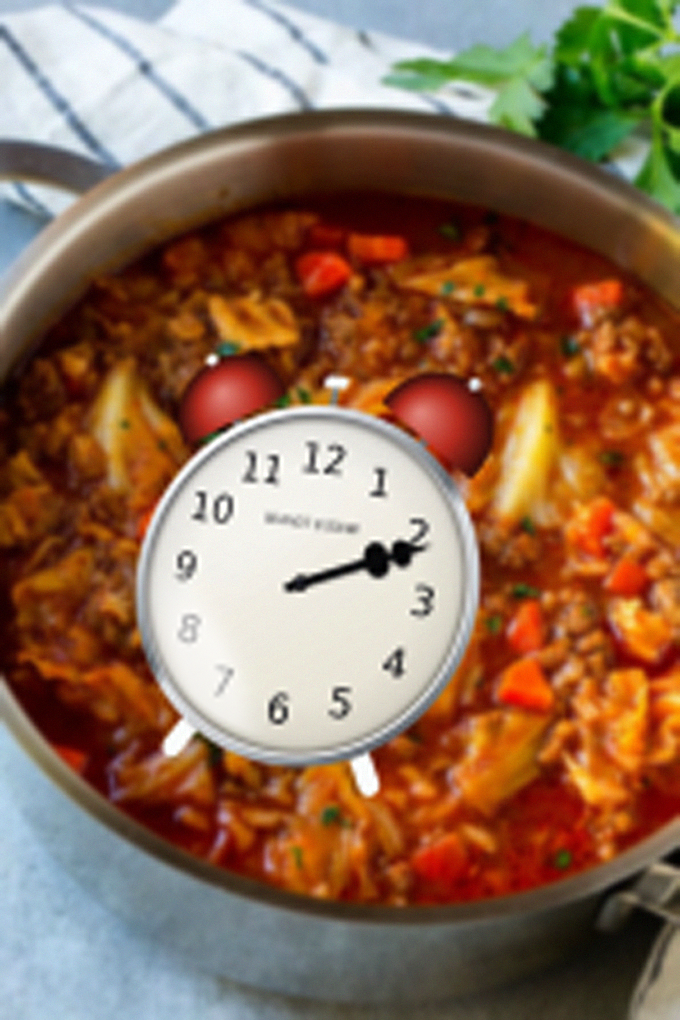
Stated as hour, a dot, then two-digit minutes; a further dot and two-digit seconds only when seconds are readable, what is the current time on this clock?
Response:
2.11
